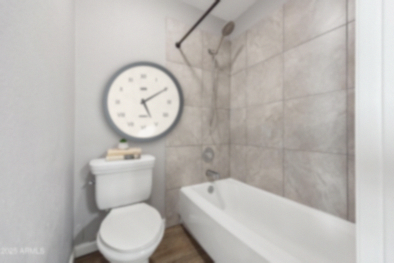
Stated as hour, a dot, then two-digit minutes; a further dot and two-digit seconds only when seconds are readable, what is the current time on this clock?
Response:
5.10
